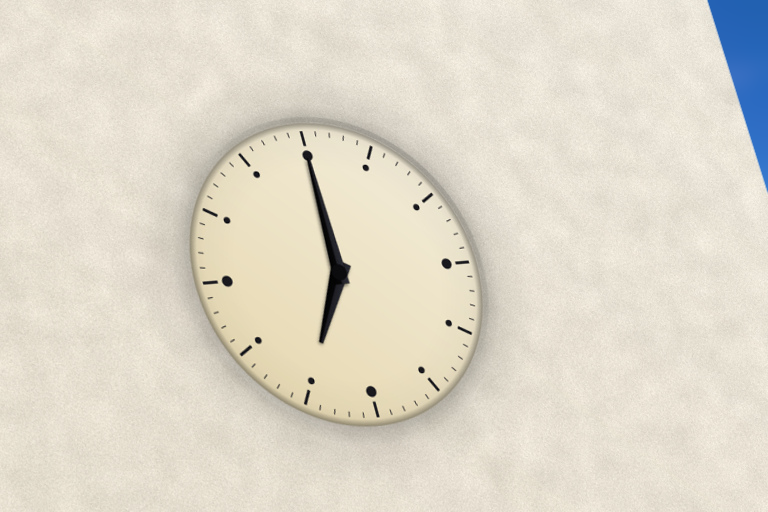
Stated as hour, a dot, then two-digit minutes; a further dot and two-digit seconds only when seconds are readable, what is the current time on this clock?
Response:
7.00
